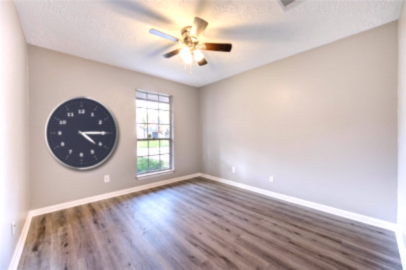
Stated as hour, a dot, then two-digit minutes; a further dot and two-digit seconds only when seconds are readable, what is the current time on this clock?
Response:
4.15
